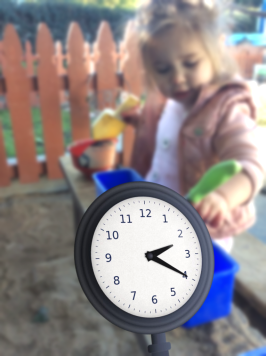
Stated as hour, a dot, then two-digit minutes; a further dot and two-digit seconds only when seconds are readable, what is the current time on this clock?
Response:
2.20
